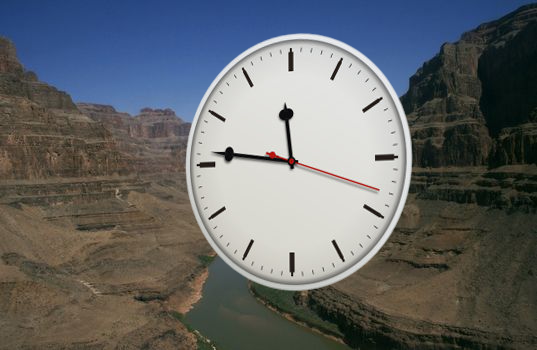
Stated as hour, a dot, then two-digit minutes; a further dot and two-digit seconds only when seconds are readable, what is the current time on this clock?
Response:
11.46.18
